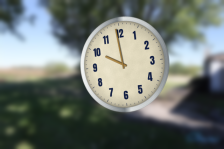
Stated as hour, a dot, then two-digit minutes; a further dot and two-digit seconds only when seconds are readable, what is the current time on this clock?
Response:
9.59
